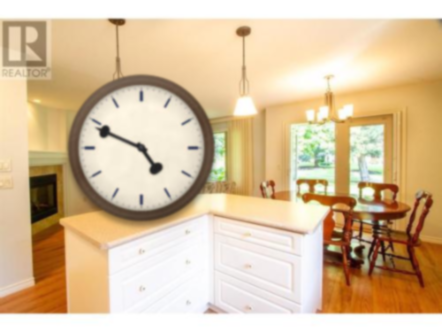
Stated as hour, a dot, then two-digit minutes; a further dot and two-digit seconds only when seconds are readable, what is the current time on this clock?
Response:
4.49
